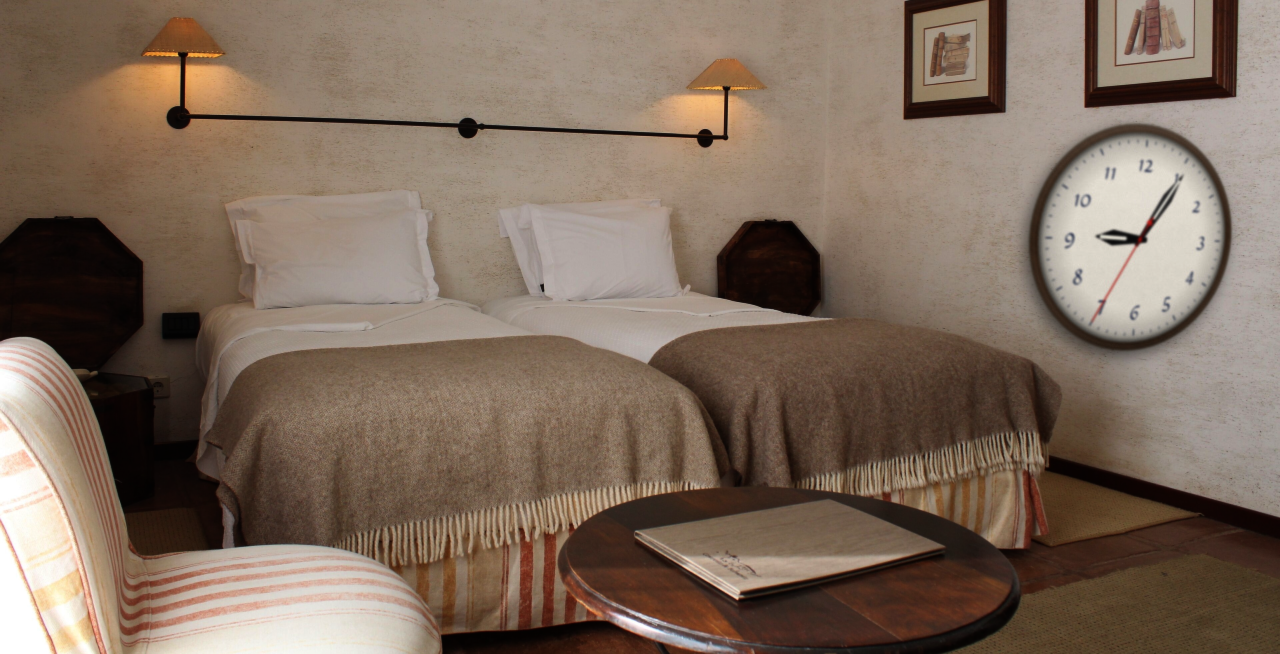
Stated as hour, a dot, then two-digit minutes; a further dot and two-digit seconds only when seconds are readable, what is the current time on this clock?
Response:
9.05.35
